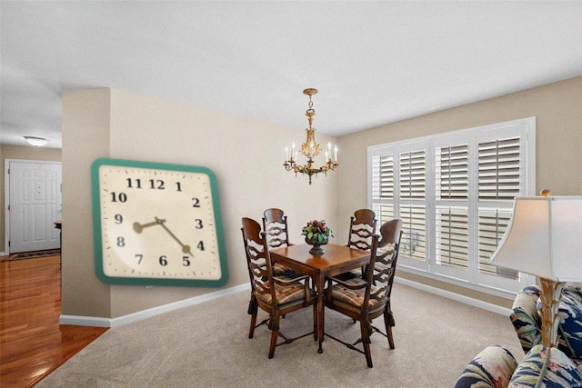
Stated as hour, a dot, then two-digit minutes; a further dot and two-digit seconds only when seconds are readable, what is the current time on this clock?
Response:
8.23
